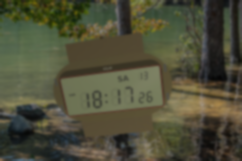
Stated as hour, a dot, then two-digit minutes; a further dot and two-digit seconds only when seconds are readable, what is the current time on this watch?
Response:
18.17.26
